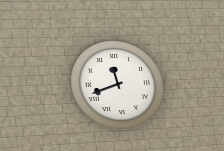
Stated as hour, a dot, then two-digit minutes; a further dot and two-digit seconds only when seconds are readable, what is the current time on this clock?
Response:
11.42
